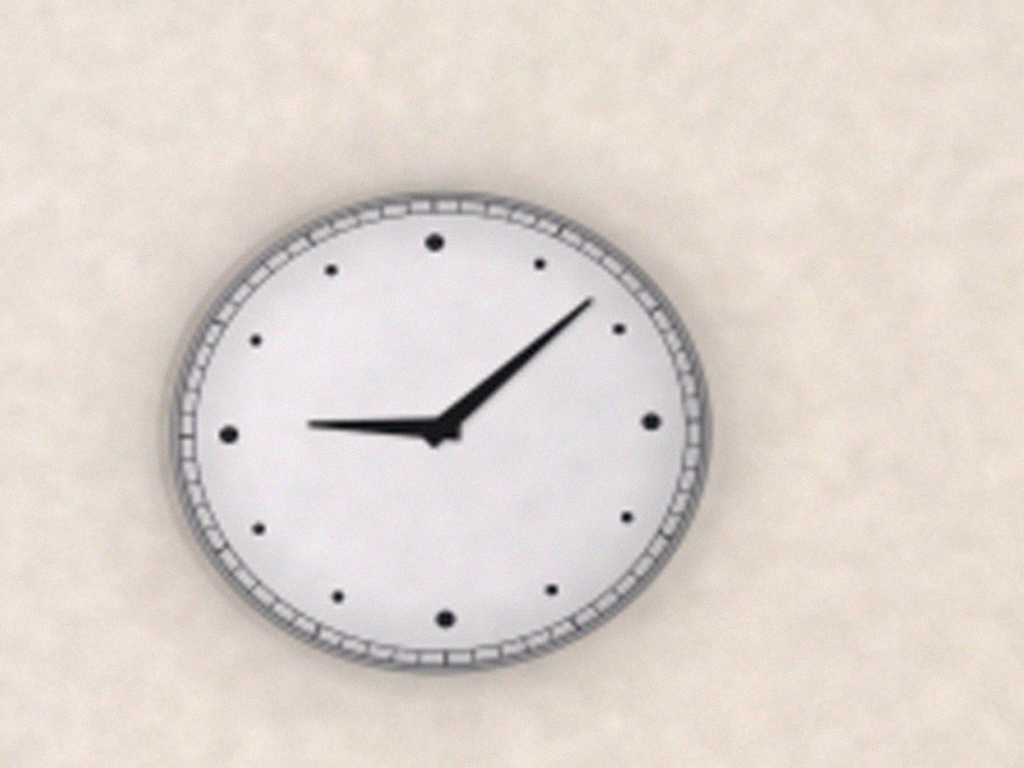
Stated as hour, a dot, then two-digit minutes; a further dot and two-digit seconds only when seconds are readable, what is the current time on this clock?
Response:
9.08
